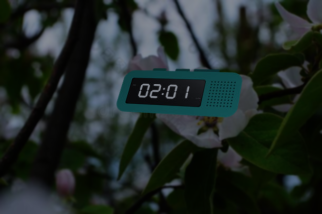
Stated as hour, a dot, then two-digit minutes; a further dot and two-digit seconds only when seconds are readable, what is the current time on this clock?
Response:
2.01
